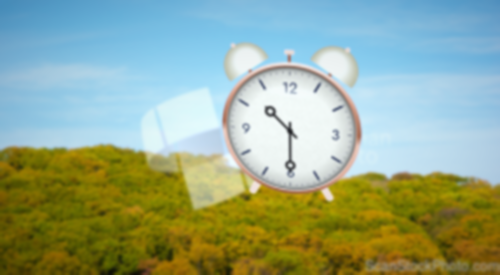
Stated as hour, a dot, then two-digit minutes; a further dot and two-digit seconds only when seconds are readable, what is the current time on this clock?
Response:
10.30
